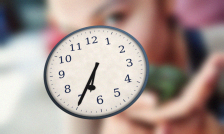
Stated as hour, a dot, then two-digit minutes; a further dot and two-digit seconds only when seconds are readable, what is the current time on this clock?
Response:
6.35
